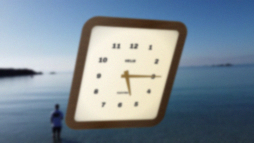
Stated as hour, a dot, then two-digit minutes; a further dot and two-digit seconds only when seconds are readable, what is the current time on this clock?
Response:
5.15
